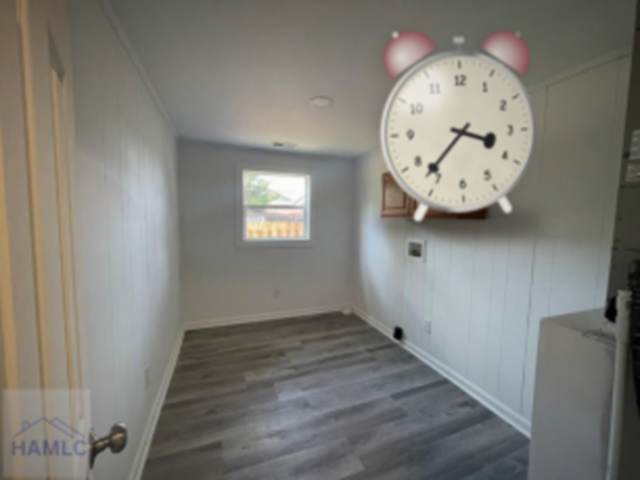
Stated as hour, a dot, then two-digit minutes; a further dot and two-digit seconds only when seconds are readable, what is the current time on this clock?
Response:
3.37
